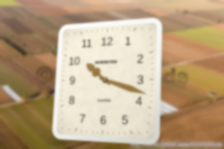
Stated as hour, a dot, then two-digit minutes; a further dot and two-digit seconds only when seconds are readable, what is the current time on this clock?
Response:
10.18
